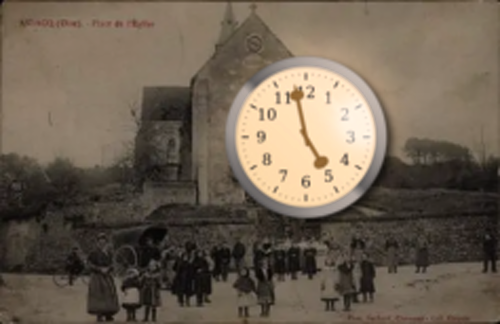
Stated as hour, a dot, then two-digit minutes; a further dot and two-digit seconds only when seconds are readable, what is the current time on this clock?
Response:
4.58
